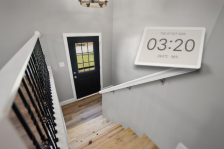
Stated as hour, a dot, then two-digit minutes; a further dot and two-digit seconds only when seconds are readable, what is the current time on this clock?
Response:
3.20
